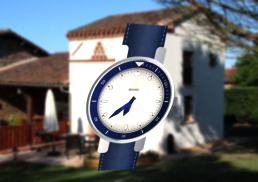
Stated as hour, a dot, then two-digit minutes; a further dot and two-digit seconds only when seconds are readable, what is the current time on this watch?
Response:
6.38
